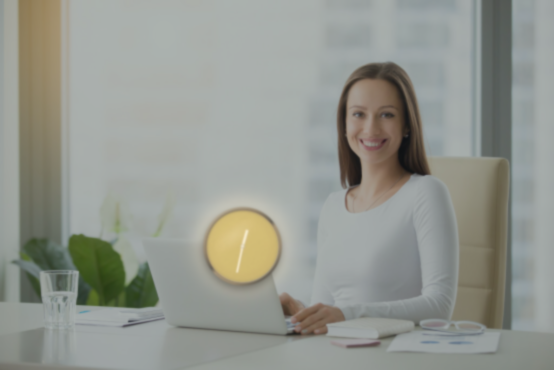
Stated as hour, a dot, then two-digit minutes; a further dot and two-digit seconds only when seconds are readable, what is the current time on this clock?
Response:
12.32
